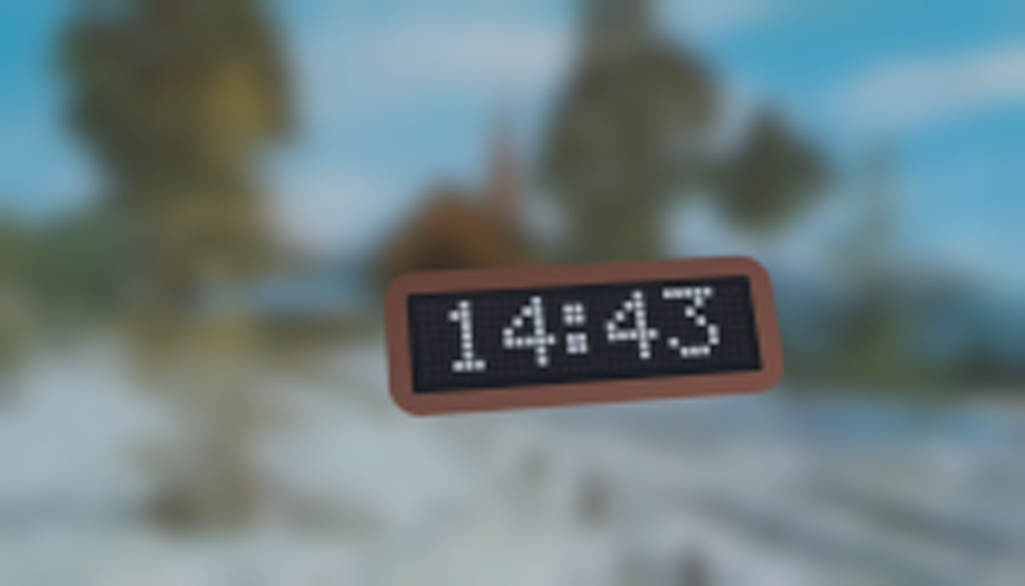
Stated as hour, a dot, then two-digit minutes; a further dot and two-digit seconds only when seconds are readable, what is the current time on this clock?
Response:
14.43
